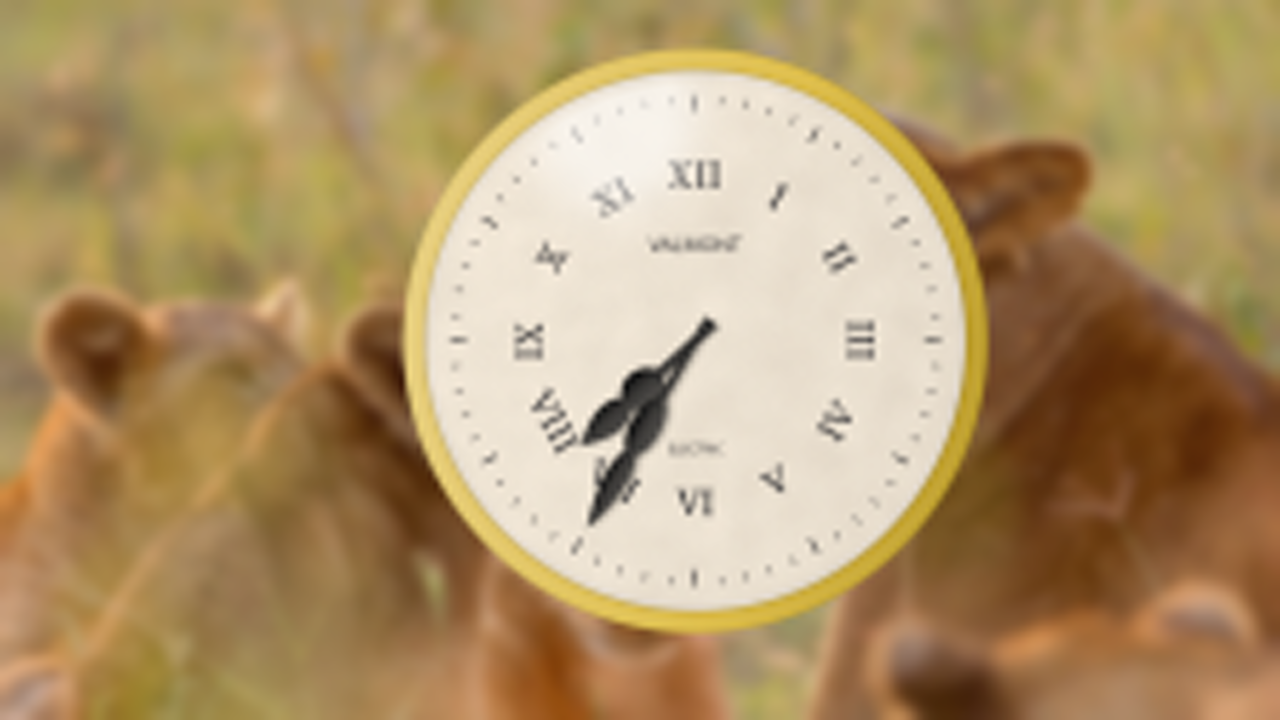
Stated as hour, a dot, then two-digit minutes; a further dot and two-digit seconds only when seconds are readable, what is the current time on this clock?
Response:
7.35
